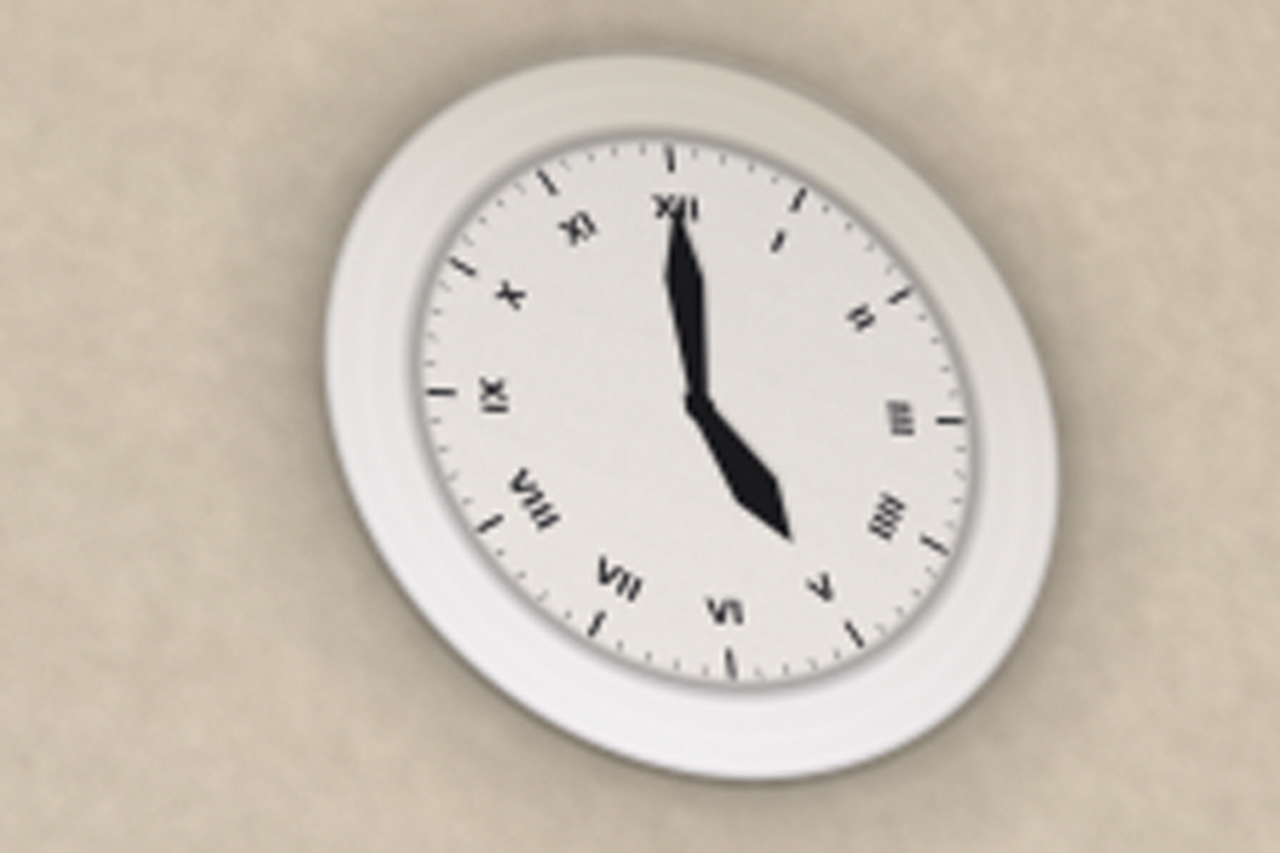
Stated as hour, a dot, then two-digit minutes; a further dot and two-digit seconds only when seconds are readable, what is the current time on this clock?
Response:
5.00
